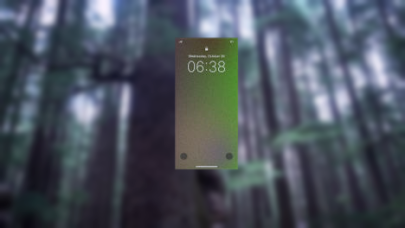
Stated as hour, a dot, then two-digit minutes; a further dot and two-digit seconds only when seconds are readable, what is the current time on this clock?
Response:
6.38
